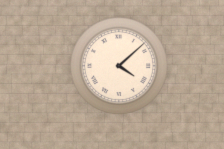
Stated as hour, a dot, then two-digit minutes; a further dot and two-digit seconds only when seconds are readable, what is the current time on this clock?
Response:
4.08
